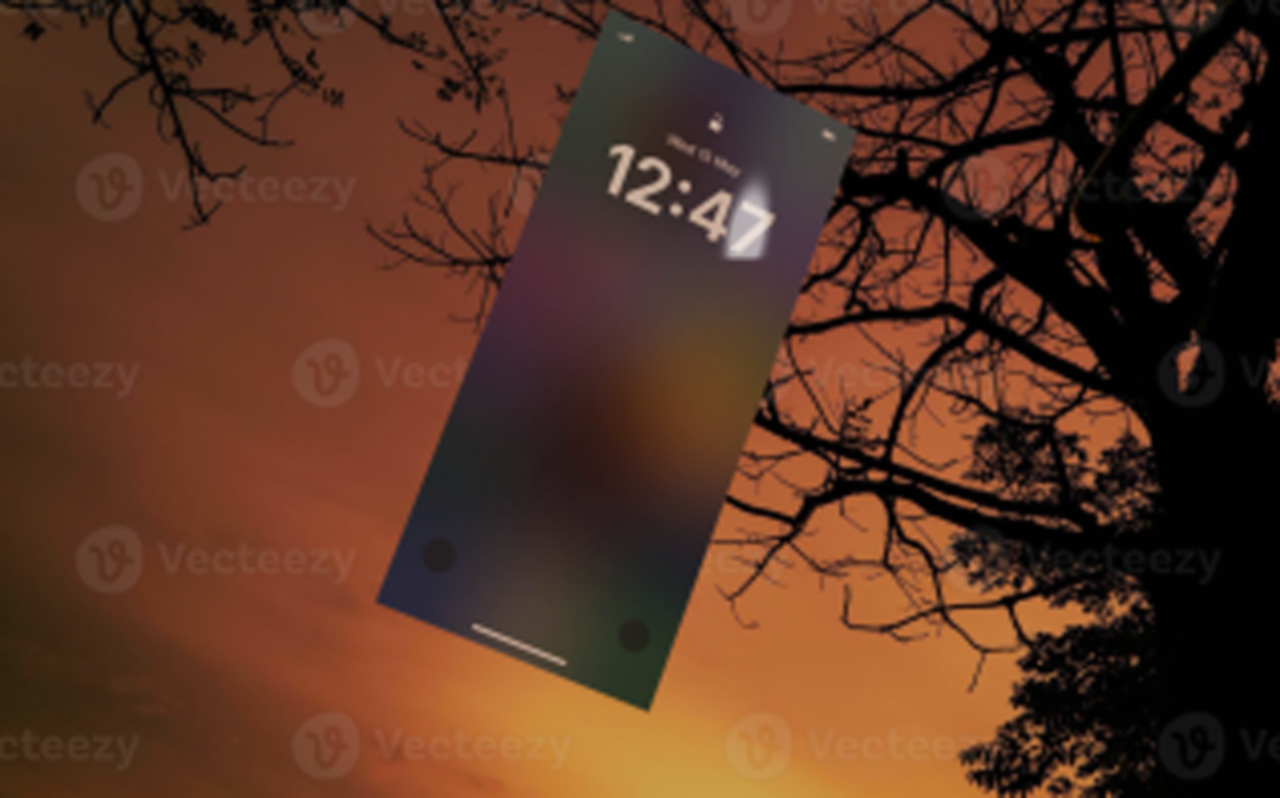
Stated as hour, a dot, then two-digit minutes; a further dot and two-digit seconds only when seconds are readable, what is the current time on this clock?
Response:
12.47
